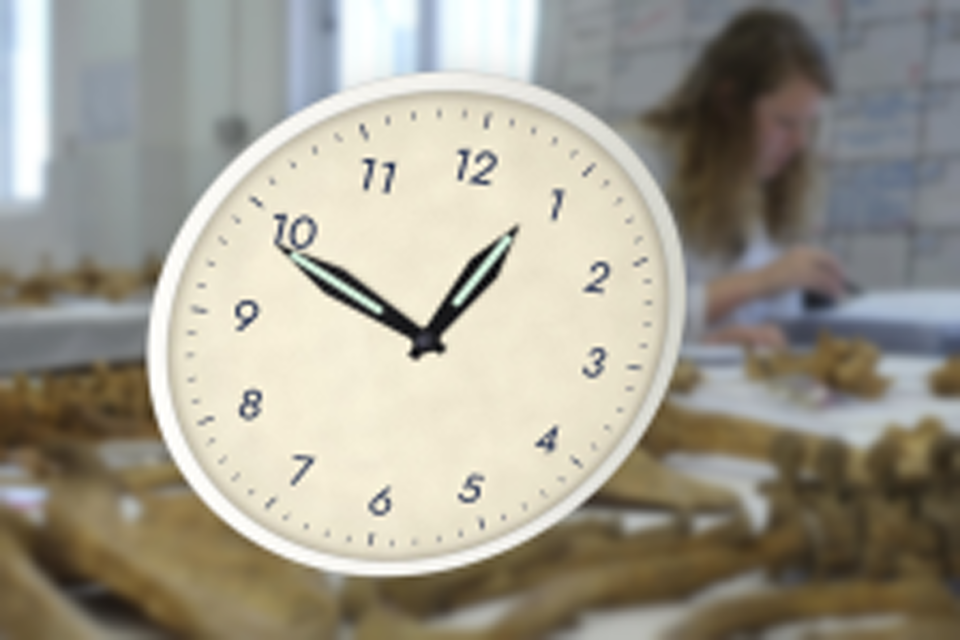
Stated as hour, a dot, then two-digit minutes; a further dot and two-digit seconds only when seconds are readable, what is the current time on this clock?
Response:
12.49
